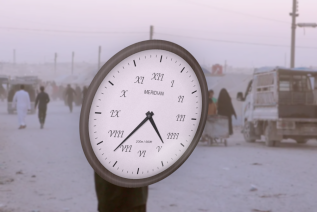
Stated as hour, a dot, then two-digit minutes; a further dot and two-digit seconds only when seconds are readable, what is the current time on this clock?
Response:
4.37
